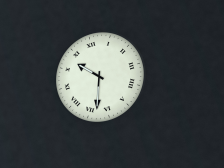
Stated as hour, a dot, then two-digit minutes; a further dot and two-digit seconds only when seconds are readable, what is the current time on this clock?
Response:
10.33
